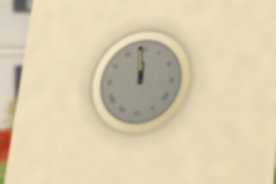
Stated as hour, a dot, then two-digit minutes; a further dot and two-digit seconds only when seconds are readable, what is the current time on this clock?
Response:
11.59
